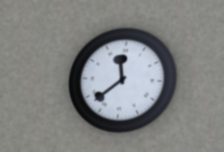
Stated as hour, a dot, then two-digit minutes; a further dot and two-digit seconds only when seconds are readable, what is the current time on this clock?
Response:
11.38
